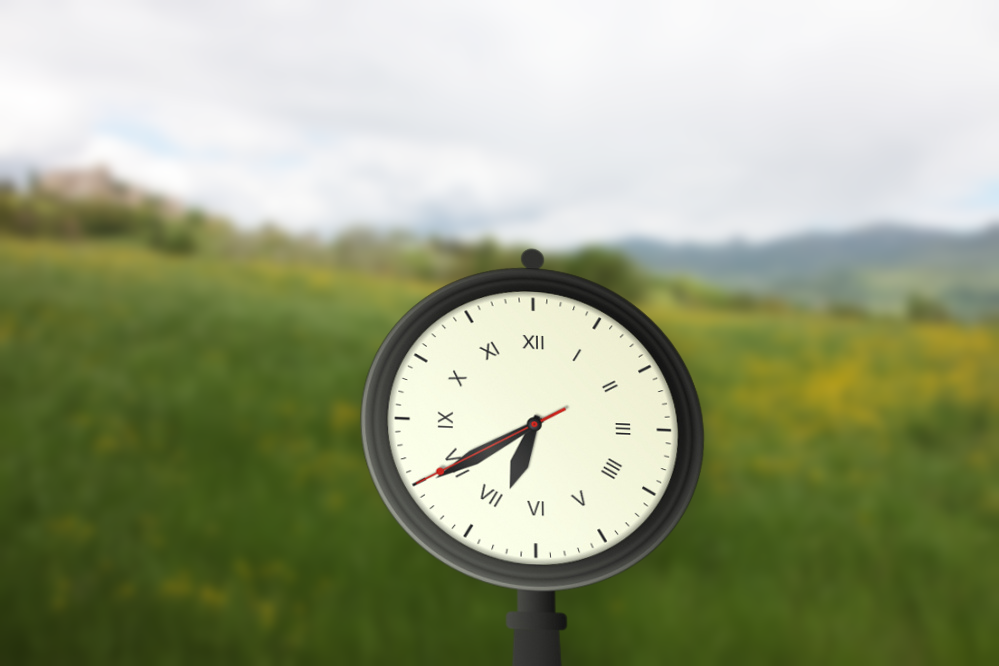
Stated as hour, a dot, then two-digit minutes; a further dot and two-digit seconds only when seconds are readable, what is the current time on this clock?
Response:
6.39.40
